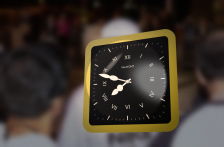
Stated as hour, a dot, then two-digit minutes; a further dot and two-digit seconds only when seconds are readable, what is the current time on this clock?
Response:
7.48
